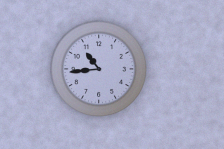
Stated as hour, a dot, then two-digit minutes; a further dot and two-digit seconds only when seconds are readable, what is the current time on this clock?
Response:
10.44
